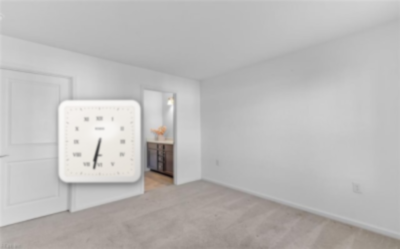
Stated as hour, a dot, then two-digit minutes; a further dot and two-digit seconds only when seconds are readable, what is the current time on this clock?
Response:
6.32
